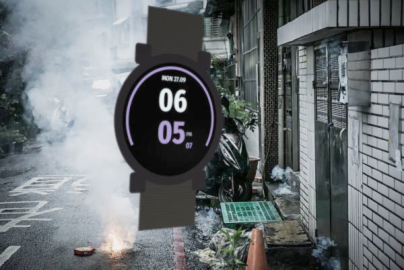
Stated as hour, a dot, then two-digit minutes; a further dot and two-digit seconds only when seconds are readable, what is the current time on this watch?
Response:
6.05
